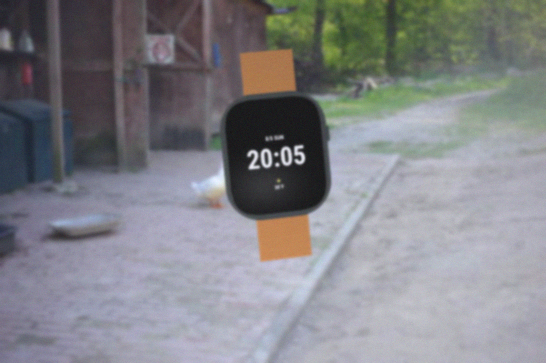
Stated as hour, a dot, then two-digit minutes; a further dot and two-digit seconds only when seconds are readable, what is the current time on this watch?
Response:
20.05
